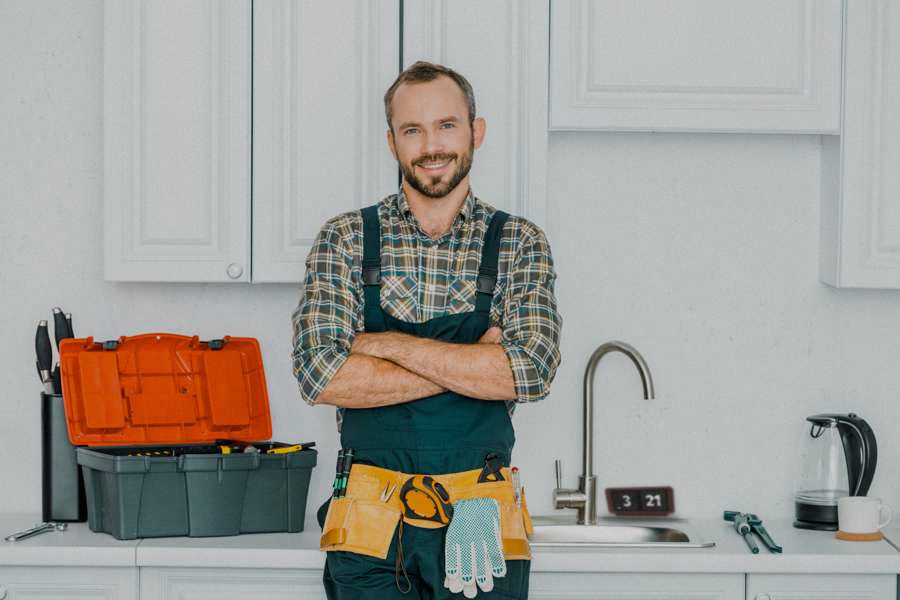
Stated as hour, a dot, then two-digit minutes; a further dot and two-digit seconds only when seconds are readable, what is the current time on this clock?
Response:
3.21
